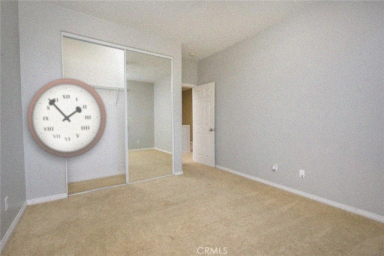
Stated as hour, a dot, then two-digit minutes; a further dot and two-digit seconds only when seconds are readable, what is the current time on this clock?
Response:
1.53
